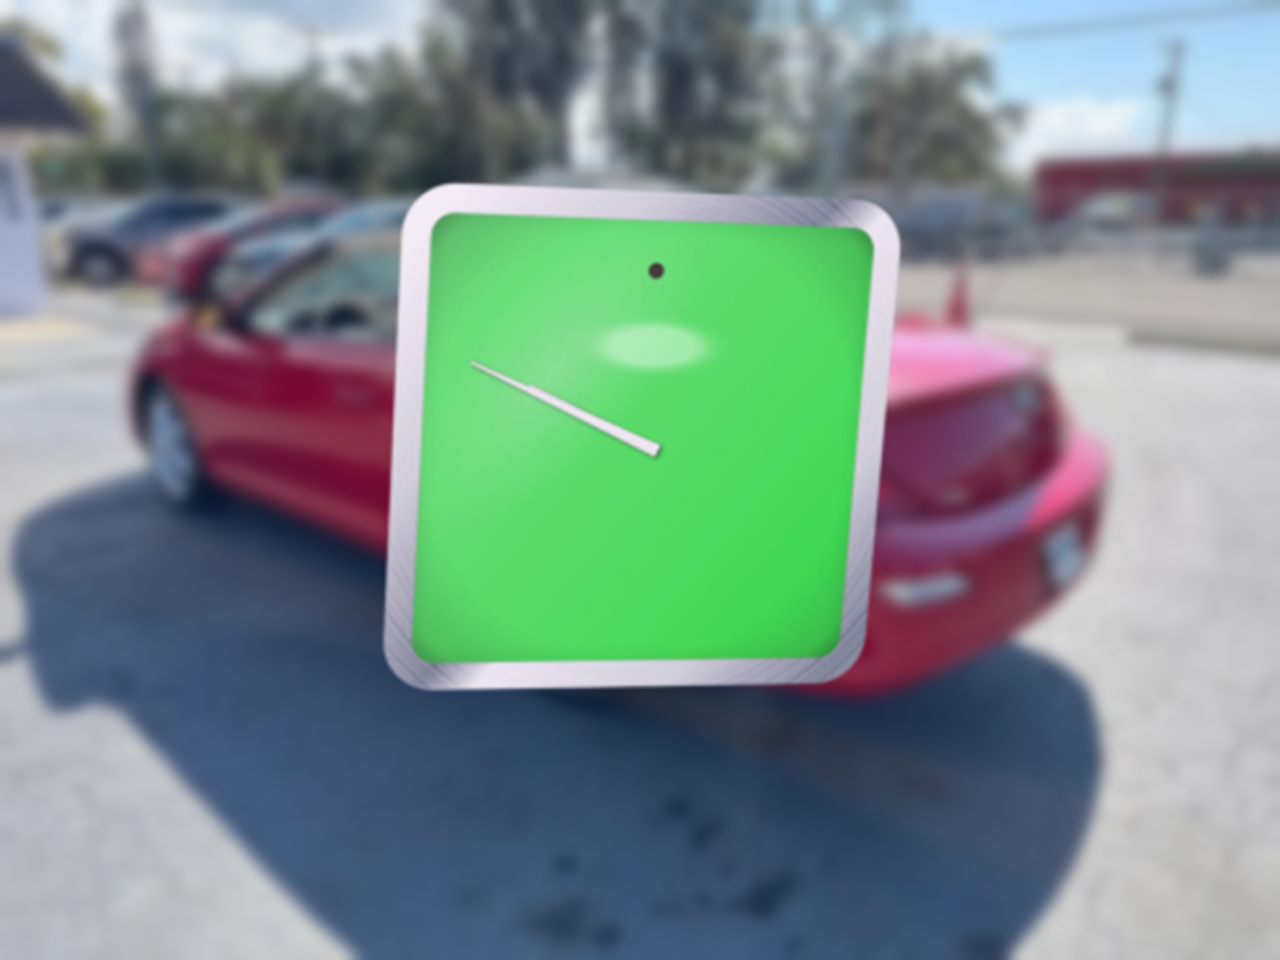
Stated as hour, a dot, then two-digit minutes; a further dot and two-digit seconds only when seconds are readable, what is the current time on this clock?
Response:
9.49
